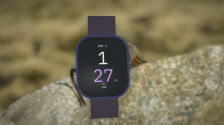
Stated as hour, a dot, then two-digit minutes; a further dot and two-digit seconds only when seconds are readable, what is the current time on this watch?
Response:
1.27
